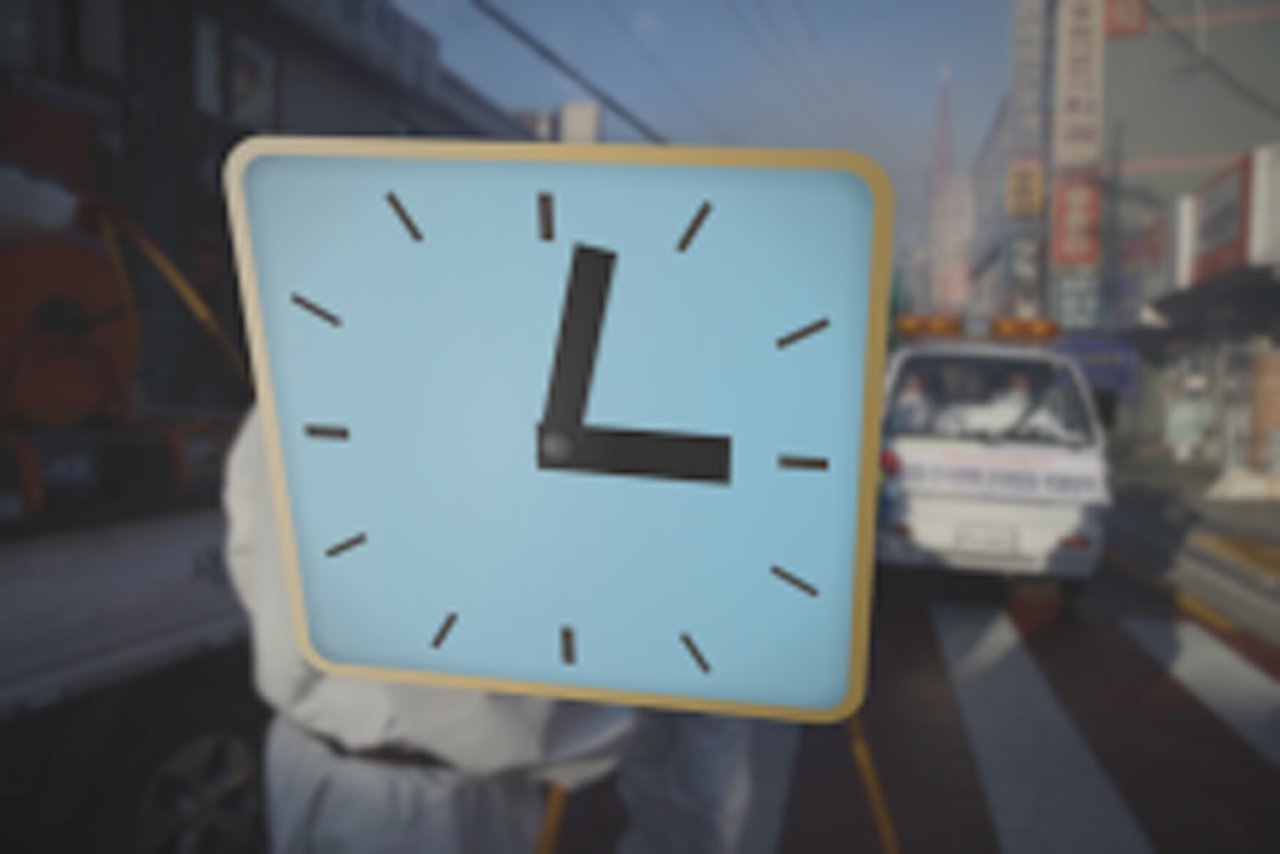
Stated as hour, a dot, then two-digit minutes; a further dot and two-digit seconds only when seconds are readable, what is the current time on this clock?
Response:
3.02
